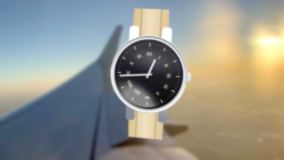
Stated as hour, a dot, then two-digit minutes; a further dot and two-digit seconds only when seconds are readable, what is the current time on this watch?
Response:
12.44
